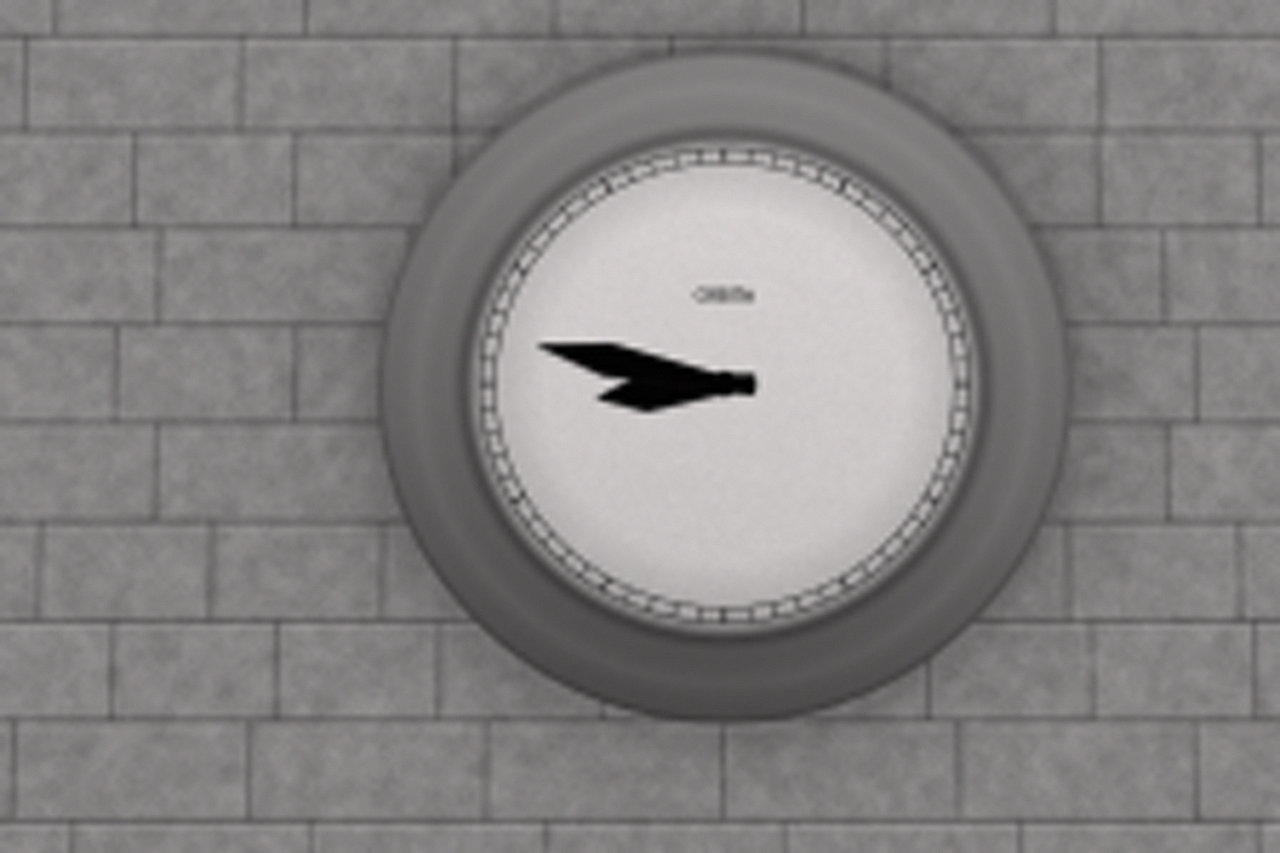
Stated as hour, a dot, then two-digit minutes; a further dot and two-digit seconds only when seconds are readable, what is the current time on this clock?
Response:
8.47
